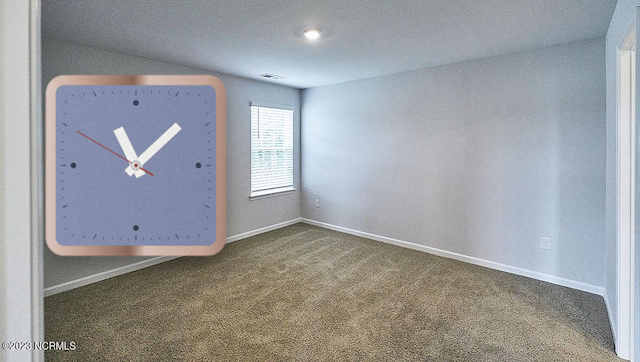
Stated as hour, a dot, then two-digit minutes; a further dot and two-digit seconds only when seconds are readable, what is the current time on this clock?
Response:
11.07.50
